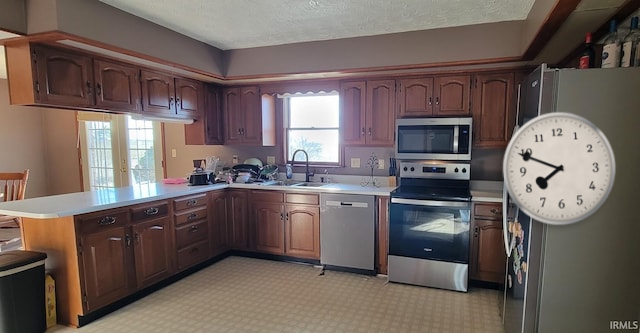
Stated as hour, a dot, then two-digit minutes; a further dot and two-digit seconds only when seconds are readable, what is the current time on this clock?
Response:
7.49
